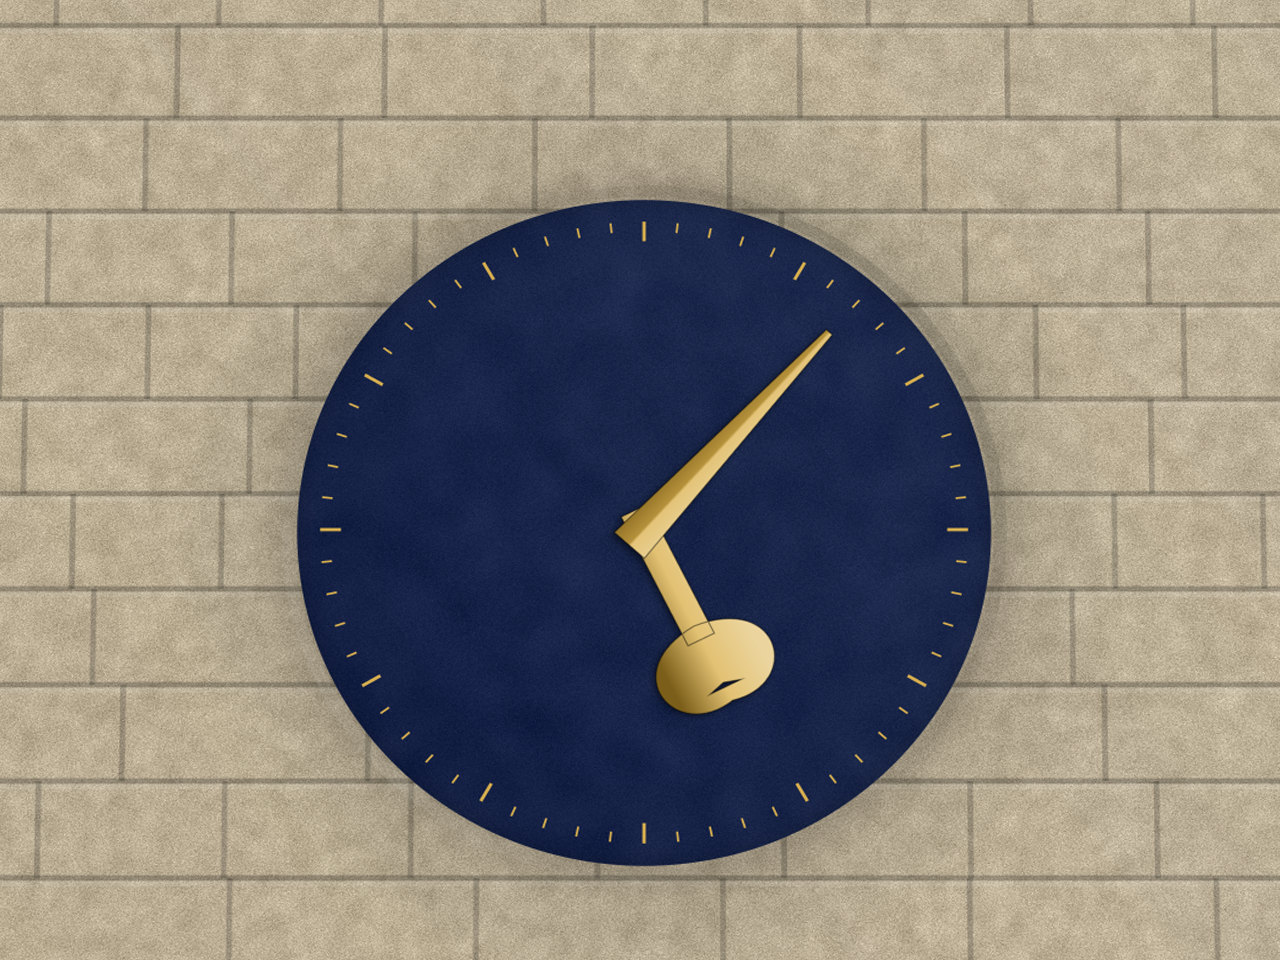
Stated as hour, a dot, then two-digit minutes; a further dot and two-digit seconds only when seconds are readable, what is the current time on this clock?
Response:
5.07
